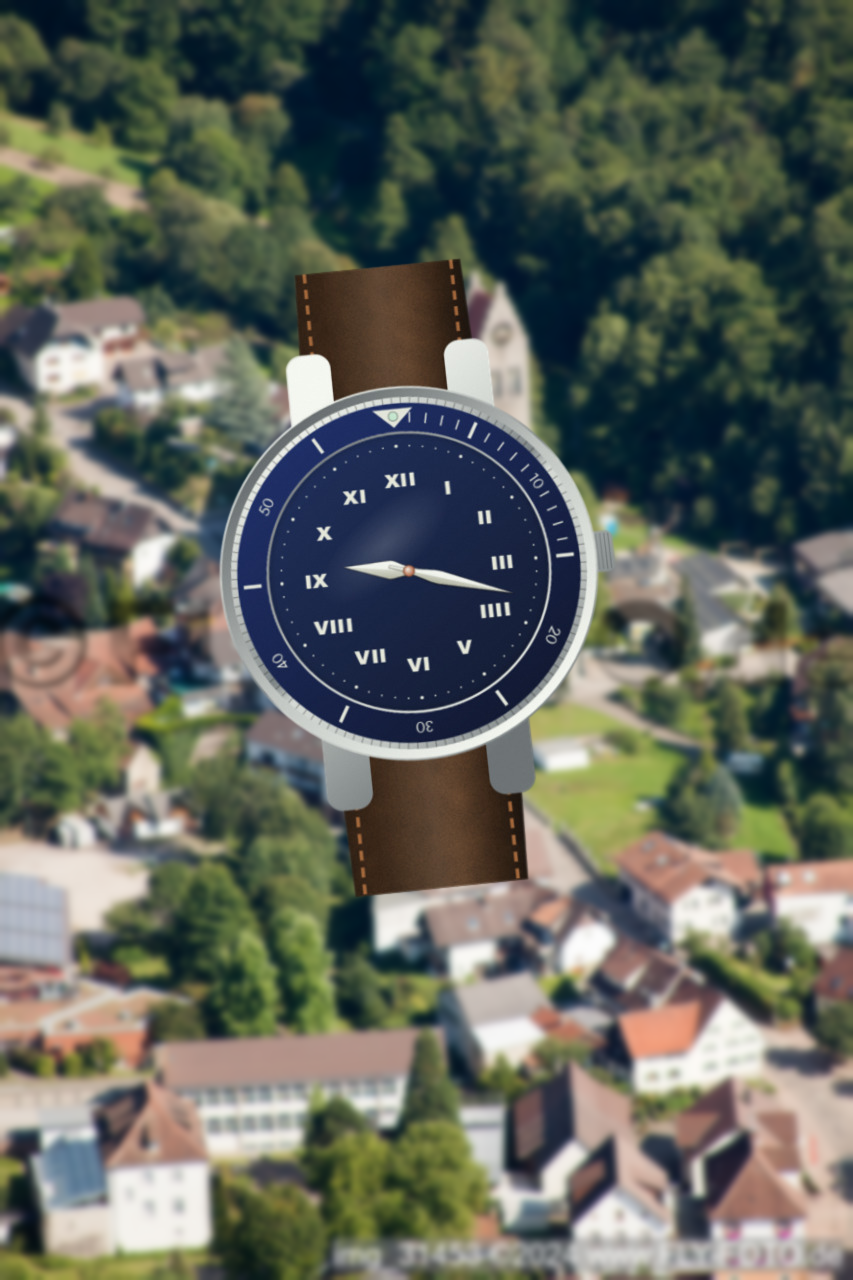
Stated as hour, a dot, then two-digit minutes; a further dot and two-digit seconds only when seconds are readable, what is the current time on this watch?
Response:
9.18
